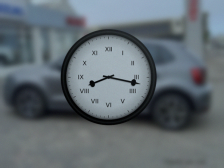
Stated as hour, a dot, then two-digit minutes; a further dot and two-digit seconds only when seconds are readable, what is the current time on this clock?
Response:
8.17
